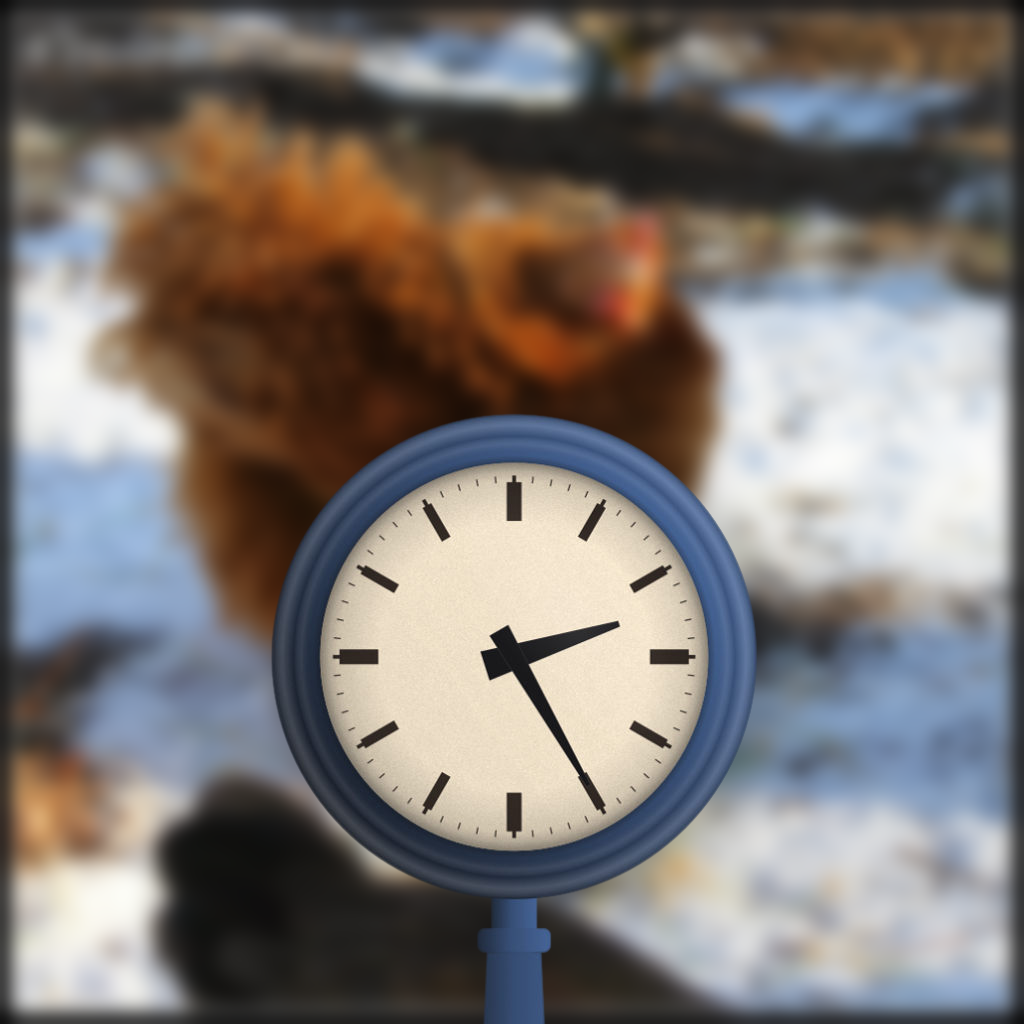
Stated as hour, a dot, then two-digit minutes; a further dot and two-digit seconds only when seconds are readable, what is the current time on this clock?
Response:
2.25
